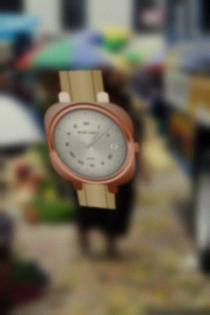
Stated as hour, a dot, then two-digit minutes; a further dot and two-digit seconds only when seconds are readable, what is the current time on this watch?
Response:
1.08
